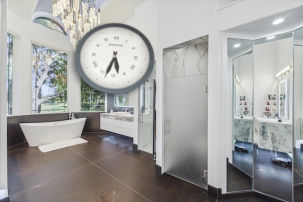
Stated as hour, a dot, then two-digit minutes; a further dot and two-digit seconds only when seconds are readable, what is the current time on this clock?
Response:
5.33
